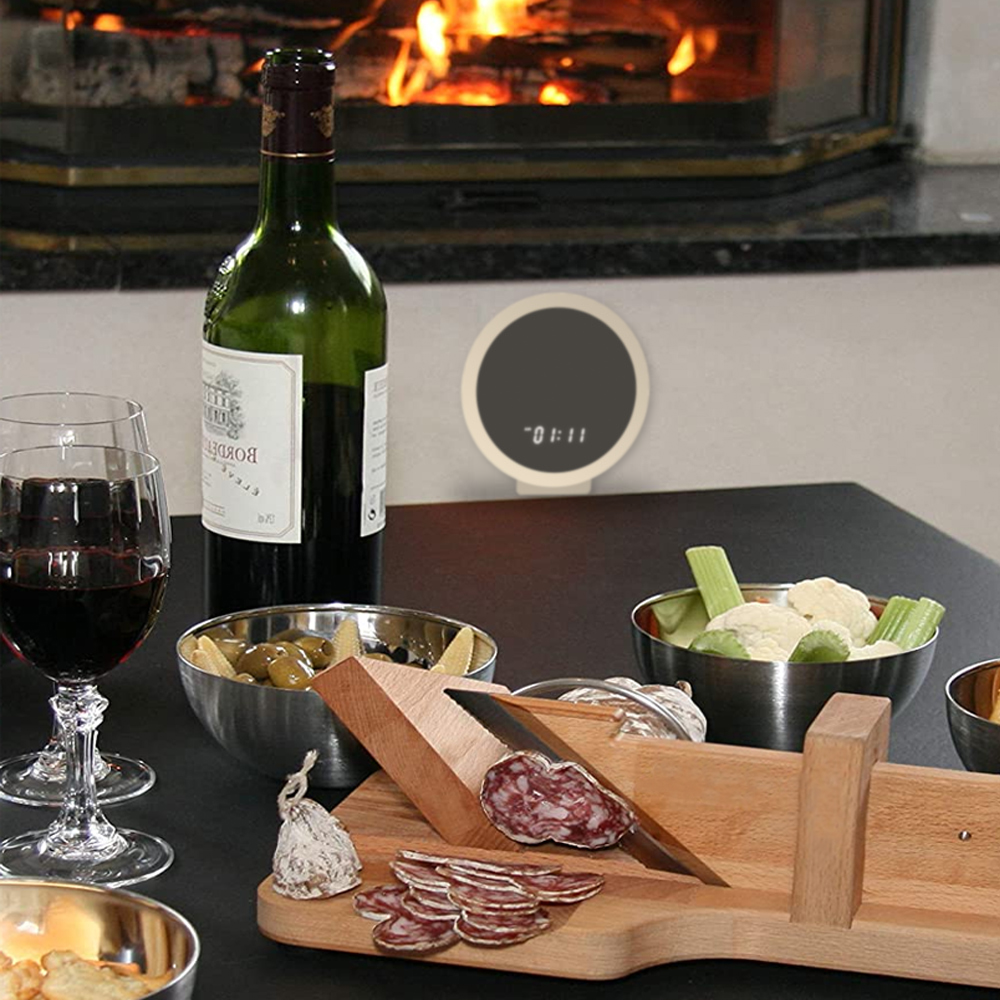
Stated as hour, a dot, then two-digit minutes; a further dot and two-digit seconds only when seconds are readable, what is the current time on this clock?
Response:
1.11
